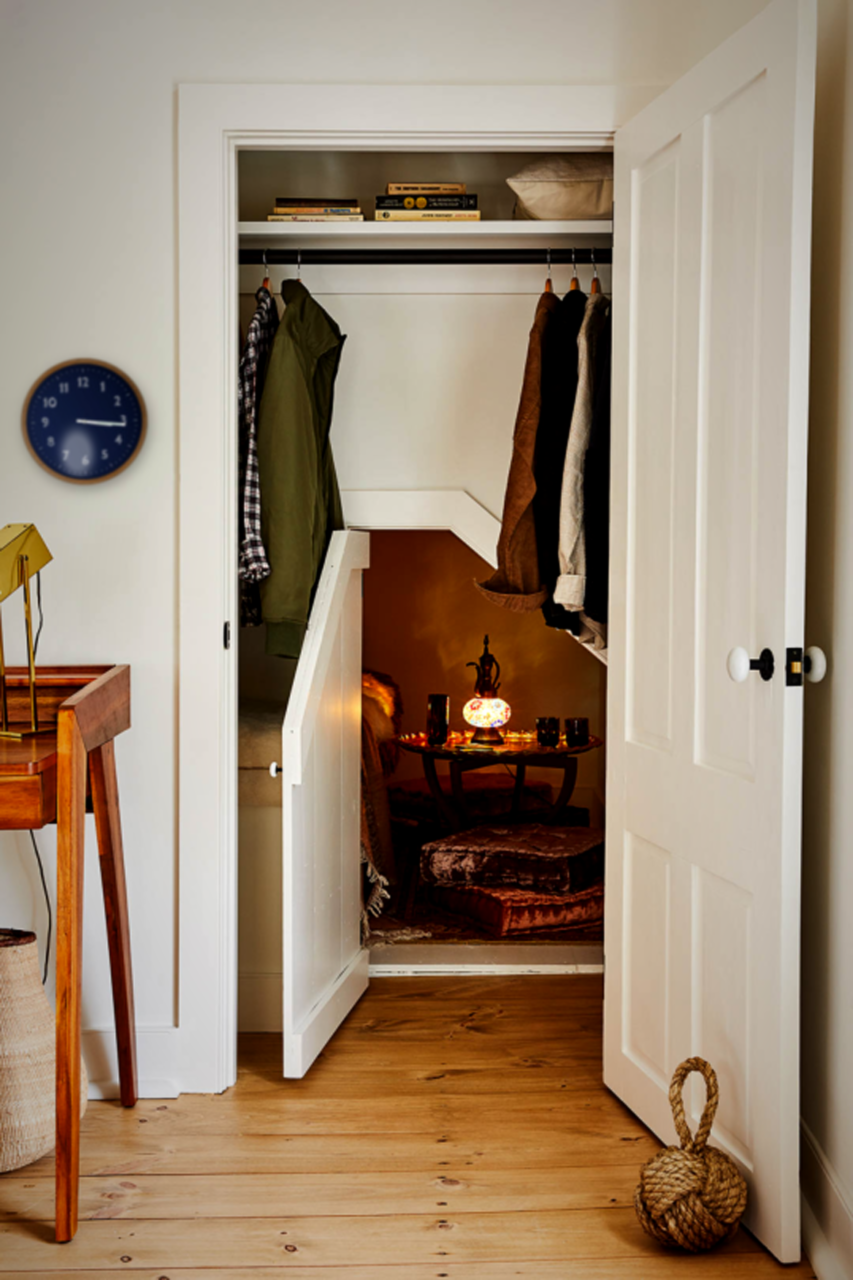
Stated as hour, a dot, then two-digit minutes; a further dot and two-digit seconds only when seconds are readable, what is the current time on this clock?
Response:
3.16
